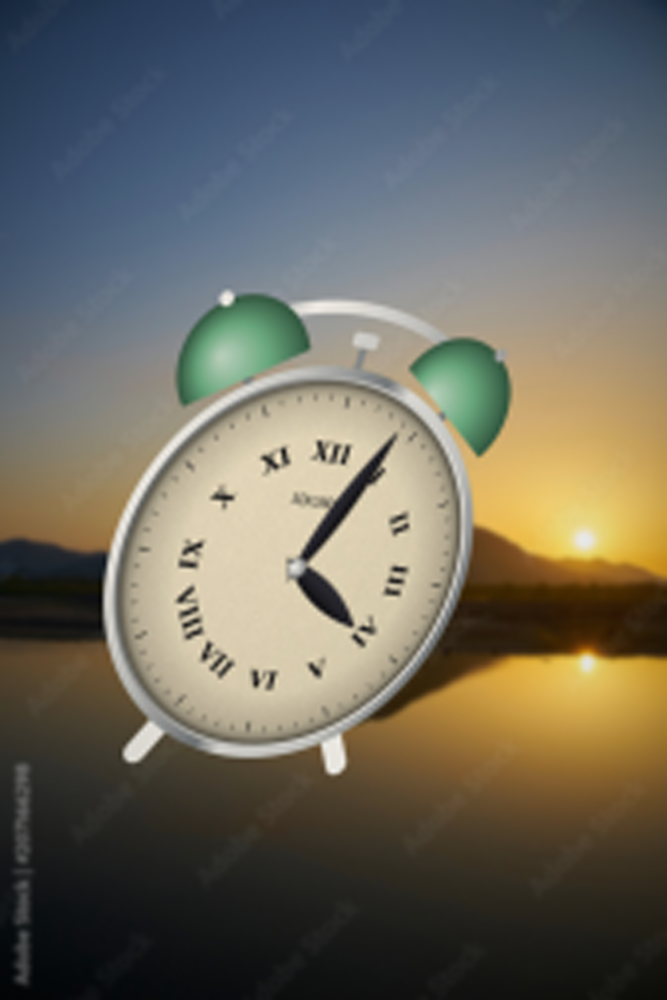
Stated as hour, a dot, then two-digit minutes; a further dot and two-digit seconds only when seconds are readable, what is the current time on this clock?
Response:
4.04
